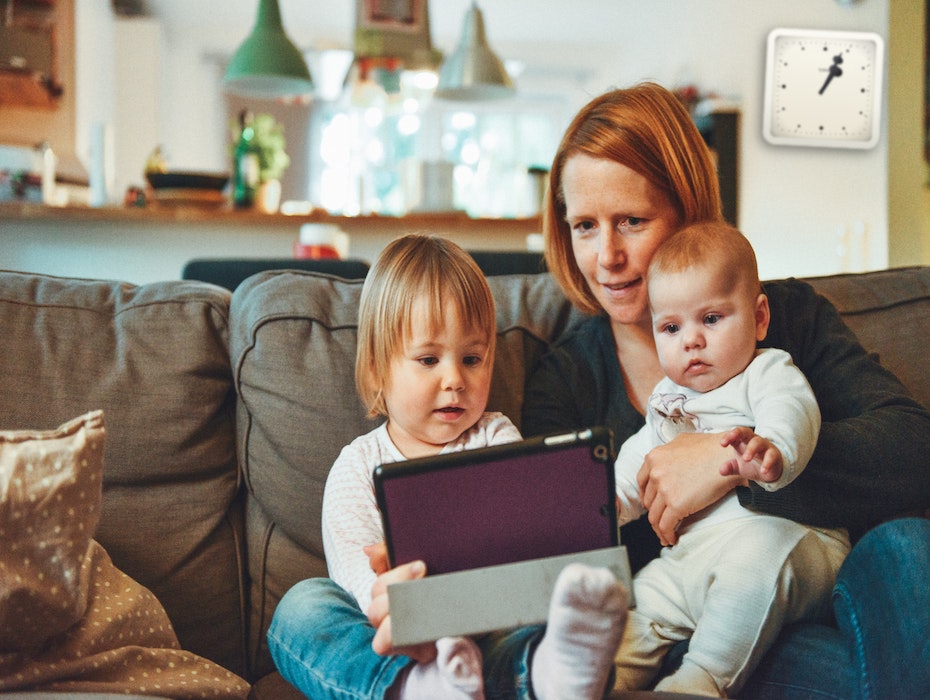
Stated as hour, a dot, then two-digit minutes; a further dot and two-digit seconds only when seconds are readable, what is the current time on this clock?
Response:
1.04
